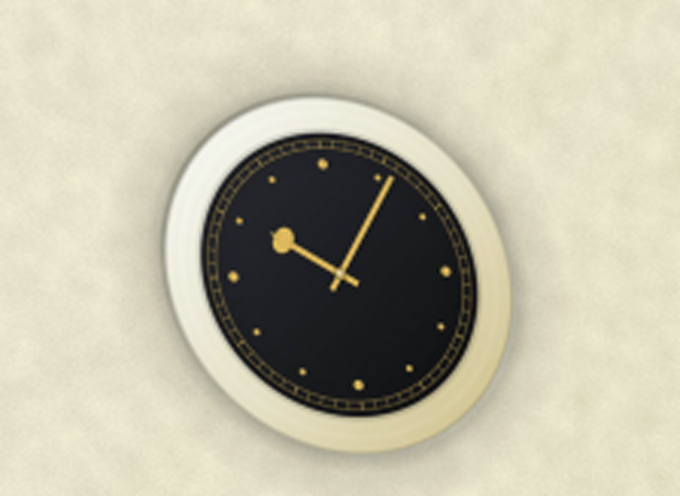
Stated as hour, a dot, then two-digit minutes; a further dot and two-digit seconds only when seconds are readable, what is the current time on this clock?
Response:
10.06
